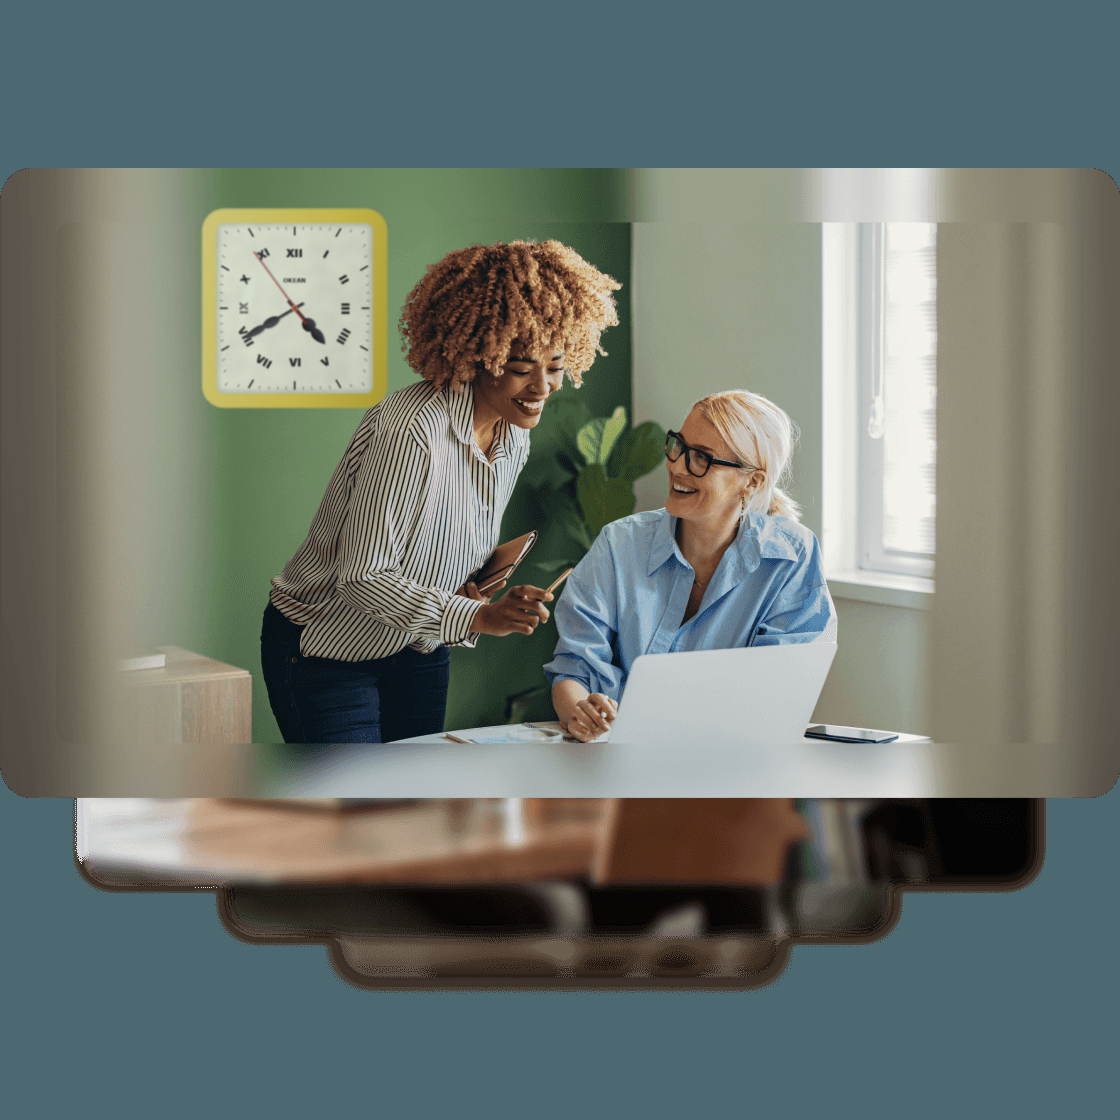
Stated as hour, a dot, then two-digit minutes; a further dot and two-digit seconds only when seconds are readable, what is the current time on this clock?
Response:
4.39.54
